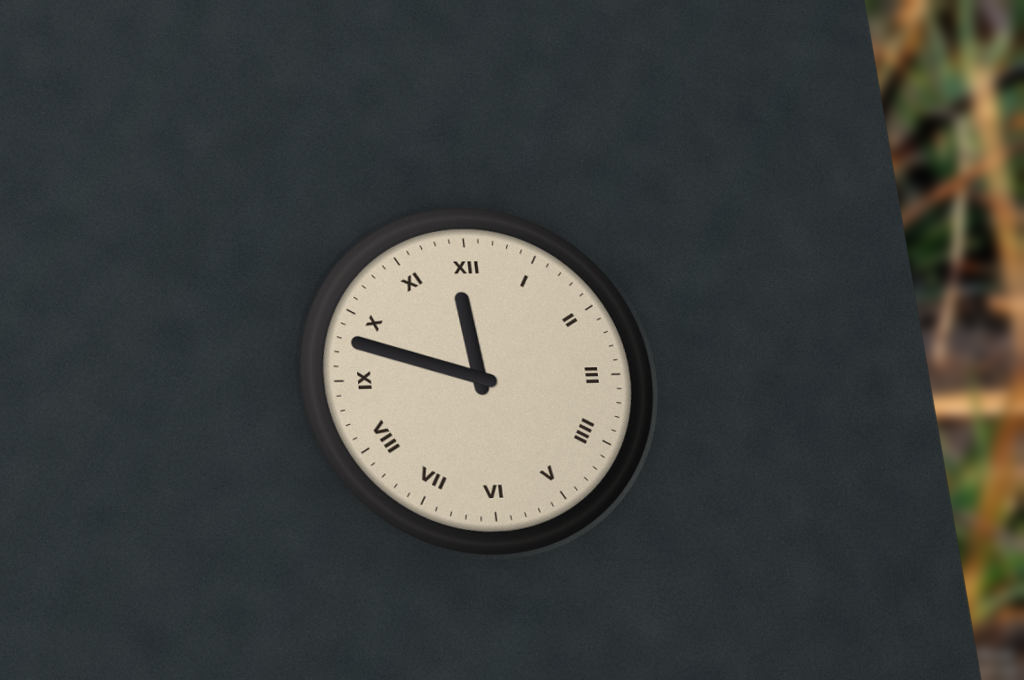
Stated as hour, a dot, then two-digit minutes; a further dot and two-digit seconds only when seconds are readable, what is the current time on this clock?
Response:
11.48
